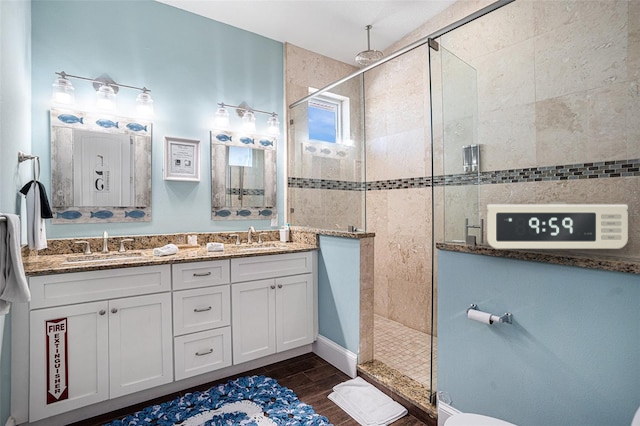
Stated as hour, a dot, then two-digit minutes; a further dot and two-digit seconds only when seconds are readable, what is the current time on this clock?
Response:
9.59
